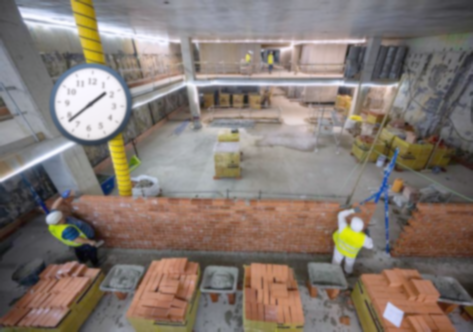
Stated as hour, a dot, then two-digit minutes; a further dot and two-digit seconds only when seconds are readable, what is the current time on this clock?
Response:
1.38
